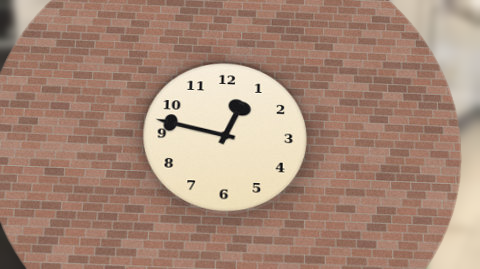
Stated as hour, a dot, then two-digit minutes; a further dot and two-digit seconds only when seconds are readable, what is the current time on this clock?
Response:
12.47
